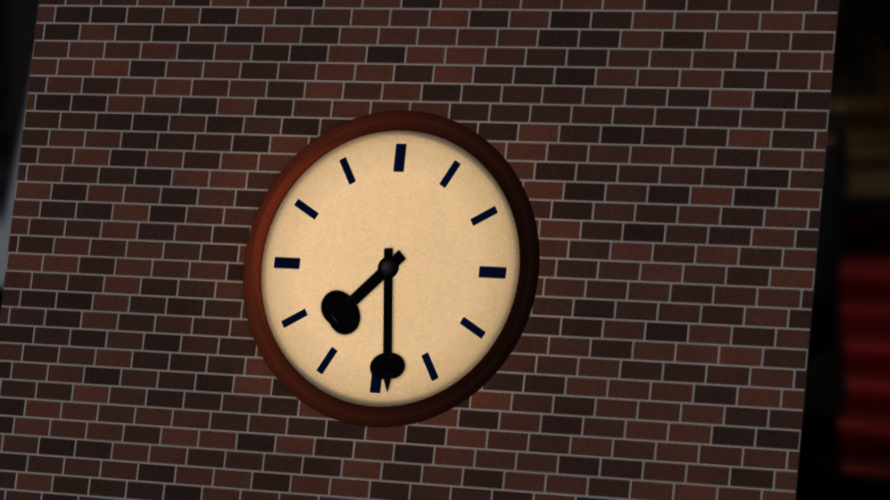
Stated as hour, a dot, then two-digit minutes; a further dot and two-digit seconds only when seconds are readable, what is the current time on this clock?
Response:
7.29
